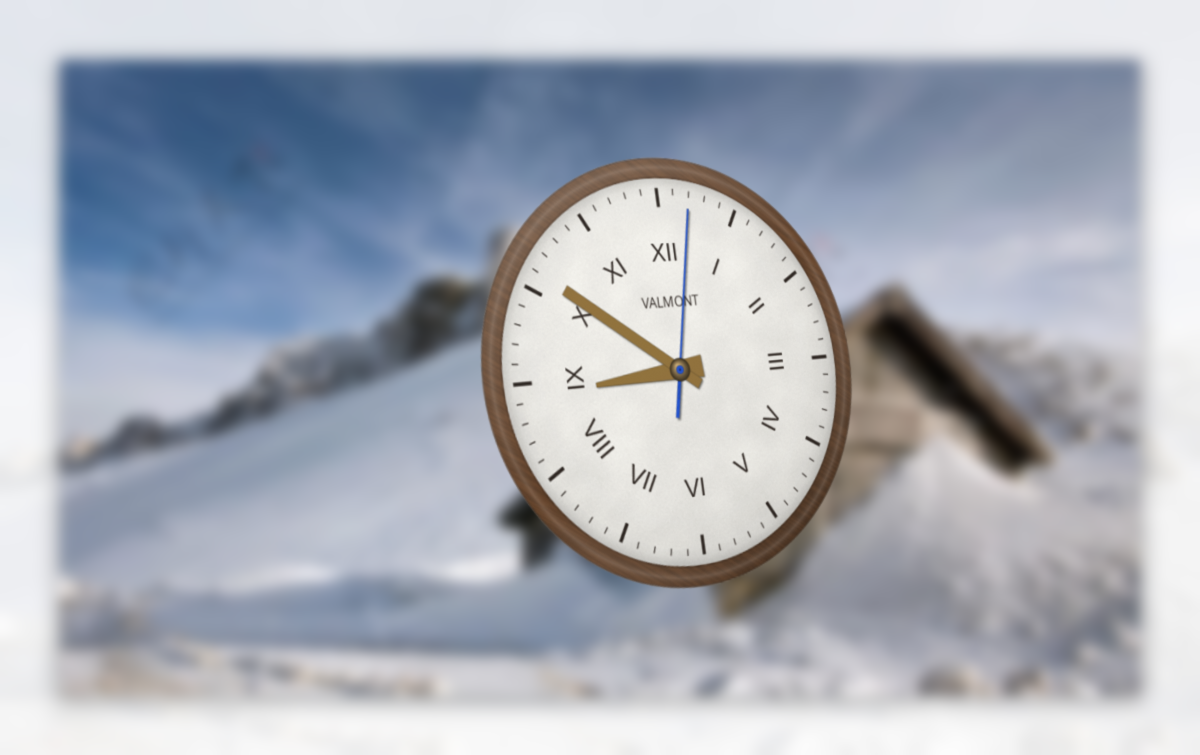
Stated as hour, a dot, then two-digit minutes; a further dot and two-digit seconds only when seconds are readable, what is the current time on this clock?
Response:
8.51.02
